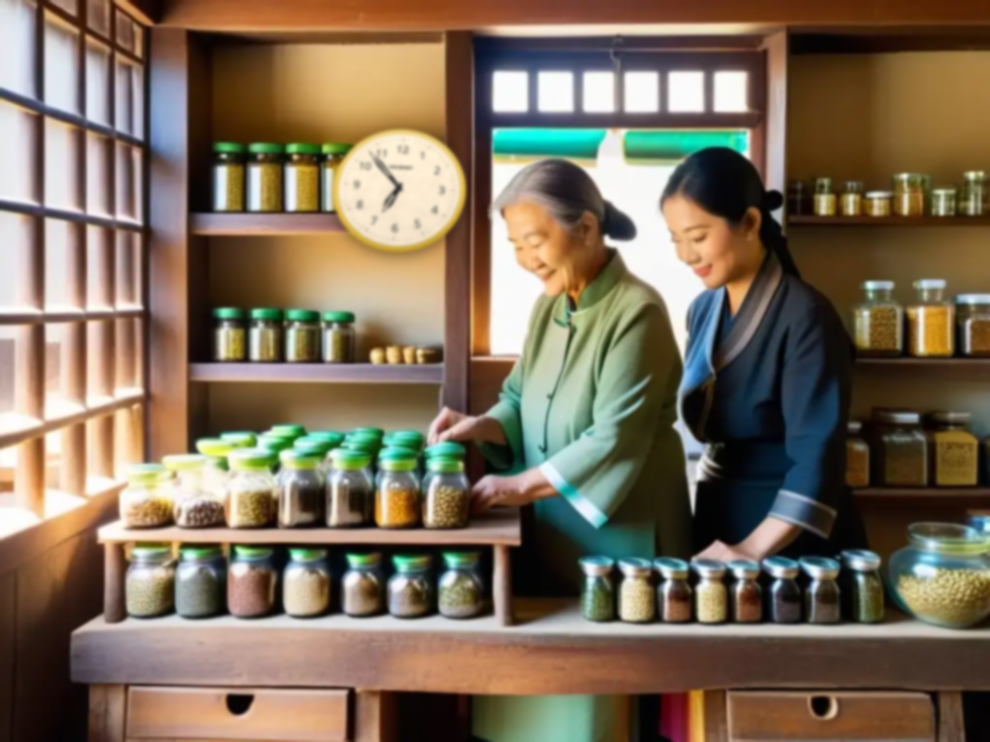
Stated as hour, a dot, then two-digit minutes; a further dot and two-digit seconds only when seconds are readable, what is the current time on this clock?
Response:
6.53
